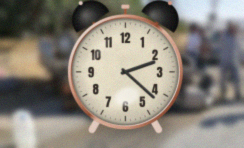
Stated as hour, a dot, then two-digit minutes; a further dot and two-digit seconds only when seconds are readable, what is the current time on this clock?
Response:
2.22
